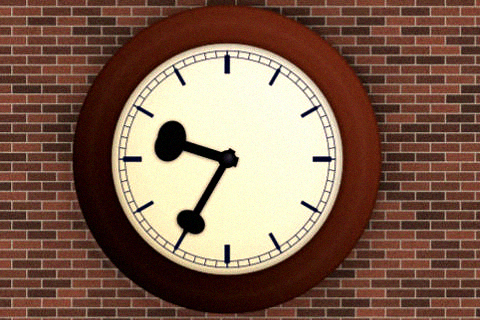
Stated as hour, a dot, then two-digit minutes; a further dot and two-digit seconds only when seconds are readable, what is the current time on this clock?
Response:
9.35
